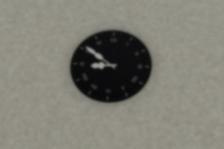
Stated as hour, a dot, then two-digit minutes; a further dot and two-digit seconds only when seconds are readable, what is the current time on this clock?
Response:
8.51
